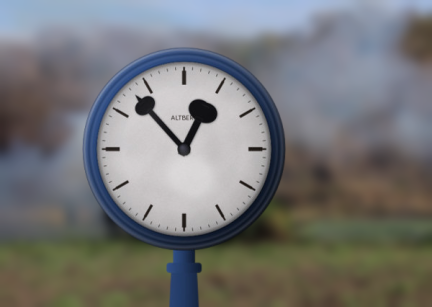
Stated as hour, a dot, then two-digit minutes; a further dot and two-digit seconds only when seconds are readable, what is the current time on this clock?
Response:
12.53
